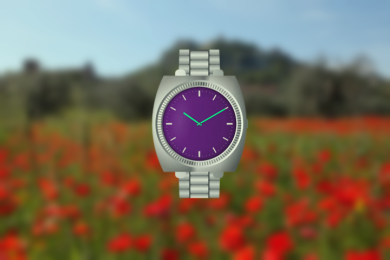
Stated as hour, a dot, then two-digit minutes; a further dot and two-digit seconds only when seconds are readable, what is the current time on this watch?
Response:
10.10
